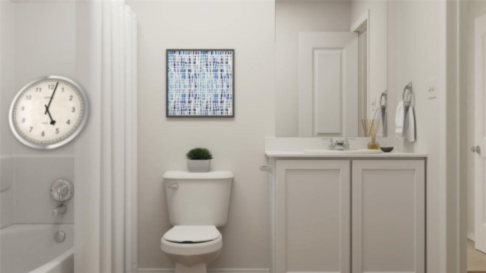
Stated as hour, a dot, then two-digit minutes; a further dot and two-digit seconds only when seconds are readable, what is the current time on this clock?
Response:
5.02
